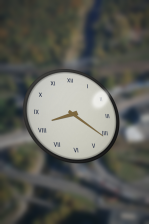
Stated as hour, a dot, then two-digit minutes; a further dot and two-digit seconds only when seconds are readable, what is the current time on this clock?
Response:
8.21
